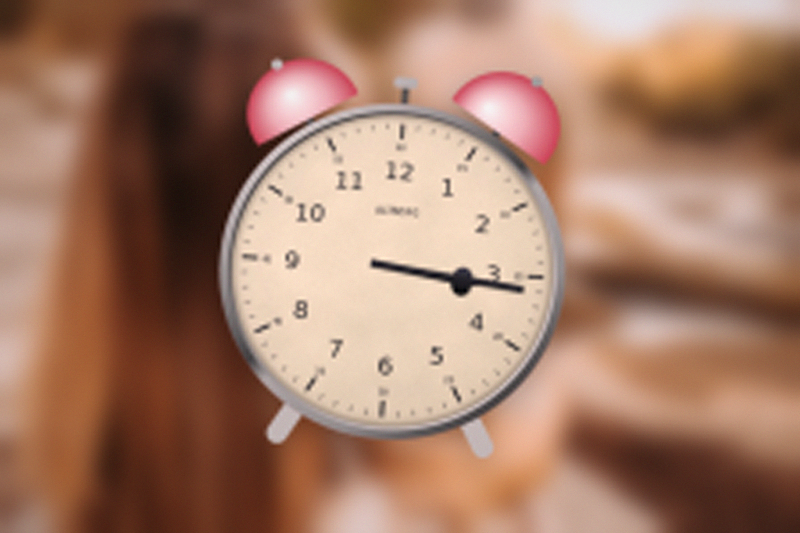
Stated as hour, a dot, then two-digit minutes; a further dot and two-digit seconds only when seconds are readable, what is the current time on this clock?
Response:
3.16
